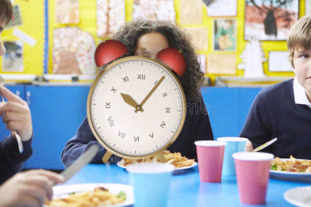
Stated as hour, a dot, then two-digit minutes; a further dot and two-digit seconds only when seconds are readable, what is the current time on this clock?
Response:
10.06
